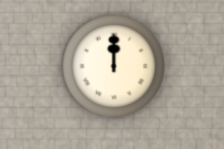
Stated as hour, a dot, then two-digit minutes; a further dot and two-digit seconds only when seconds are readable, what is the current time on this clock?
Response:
12.00
